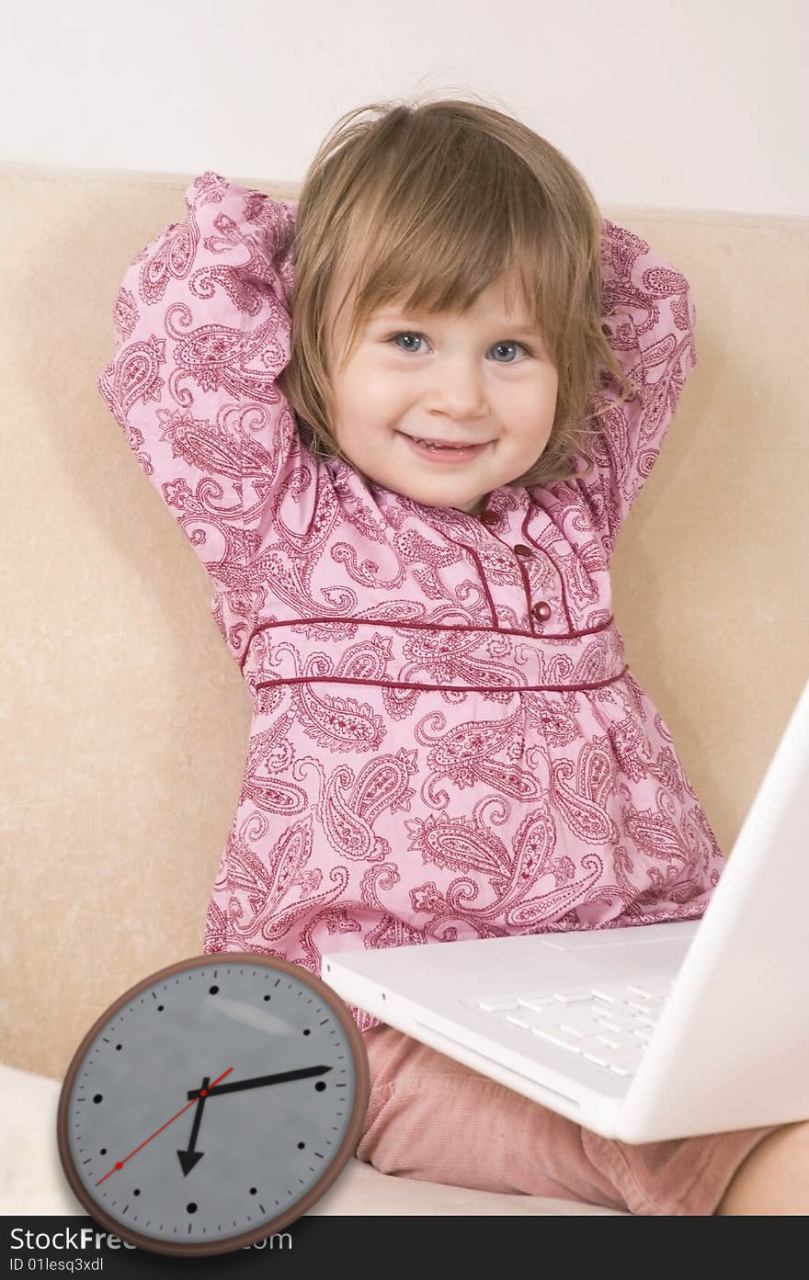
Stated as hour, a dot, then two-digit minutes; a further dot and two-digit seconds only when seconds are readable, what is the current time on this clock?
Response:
6.13.38
